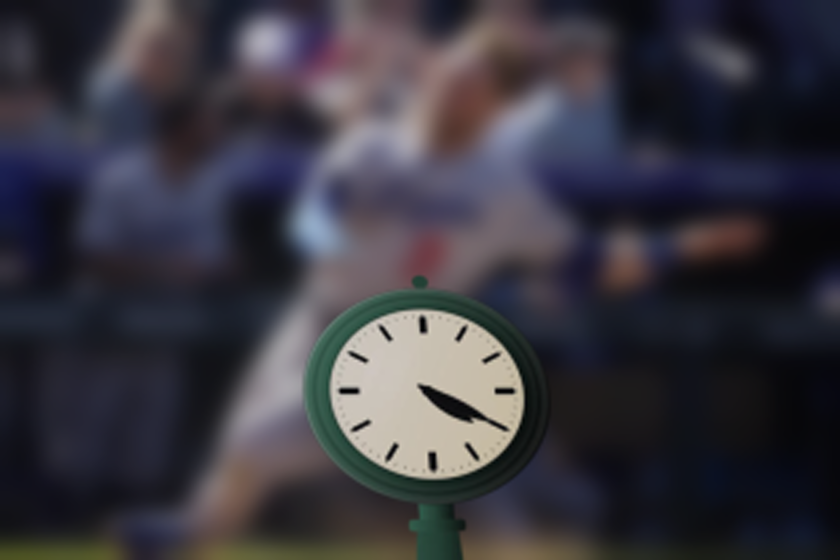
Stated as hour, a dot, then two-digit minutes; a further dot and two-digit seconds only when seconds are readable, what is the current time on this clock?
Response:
4.20
